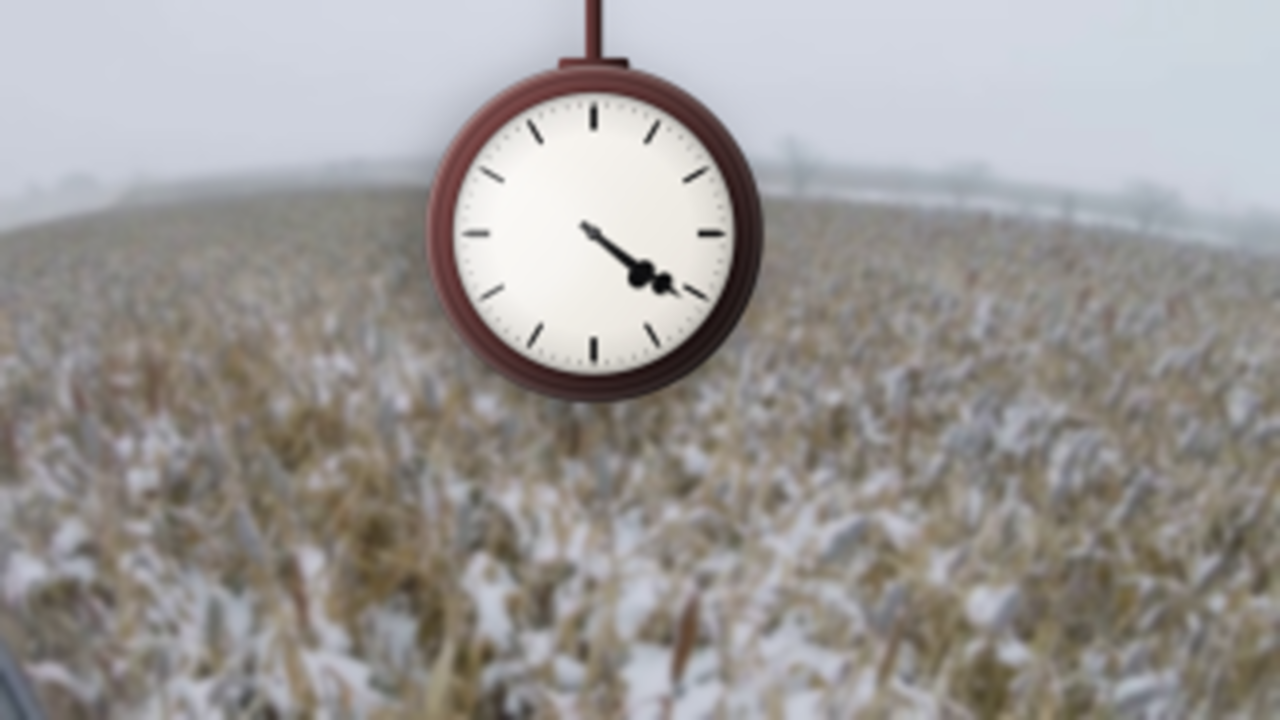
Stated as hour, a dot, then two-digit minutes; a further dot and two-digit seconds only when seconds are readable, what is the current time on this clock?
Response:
4.21
